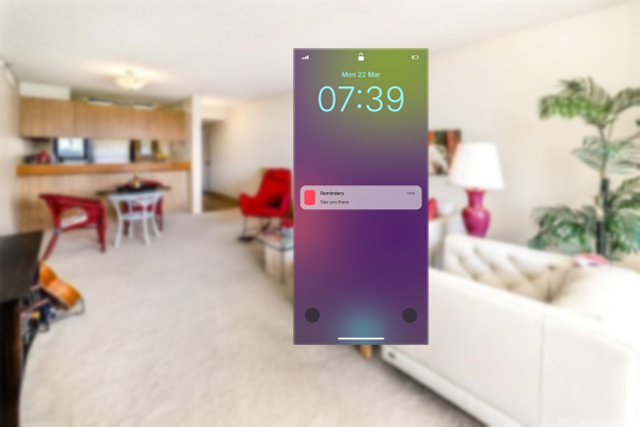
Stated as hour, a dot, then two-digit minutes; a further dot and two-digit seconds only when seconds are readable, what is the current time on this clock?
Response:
7.39
